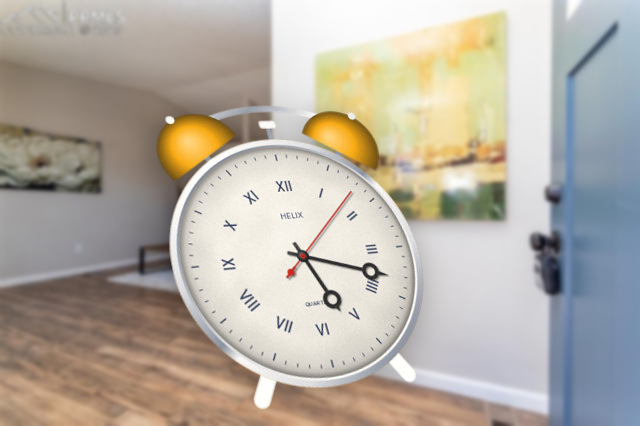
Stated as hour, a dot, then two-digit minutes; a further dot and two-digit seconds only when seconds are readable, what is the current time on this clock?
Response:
5.18.08
